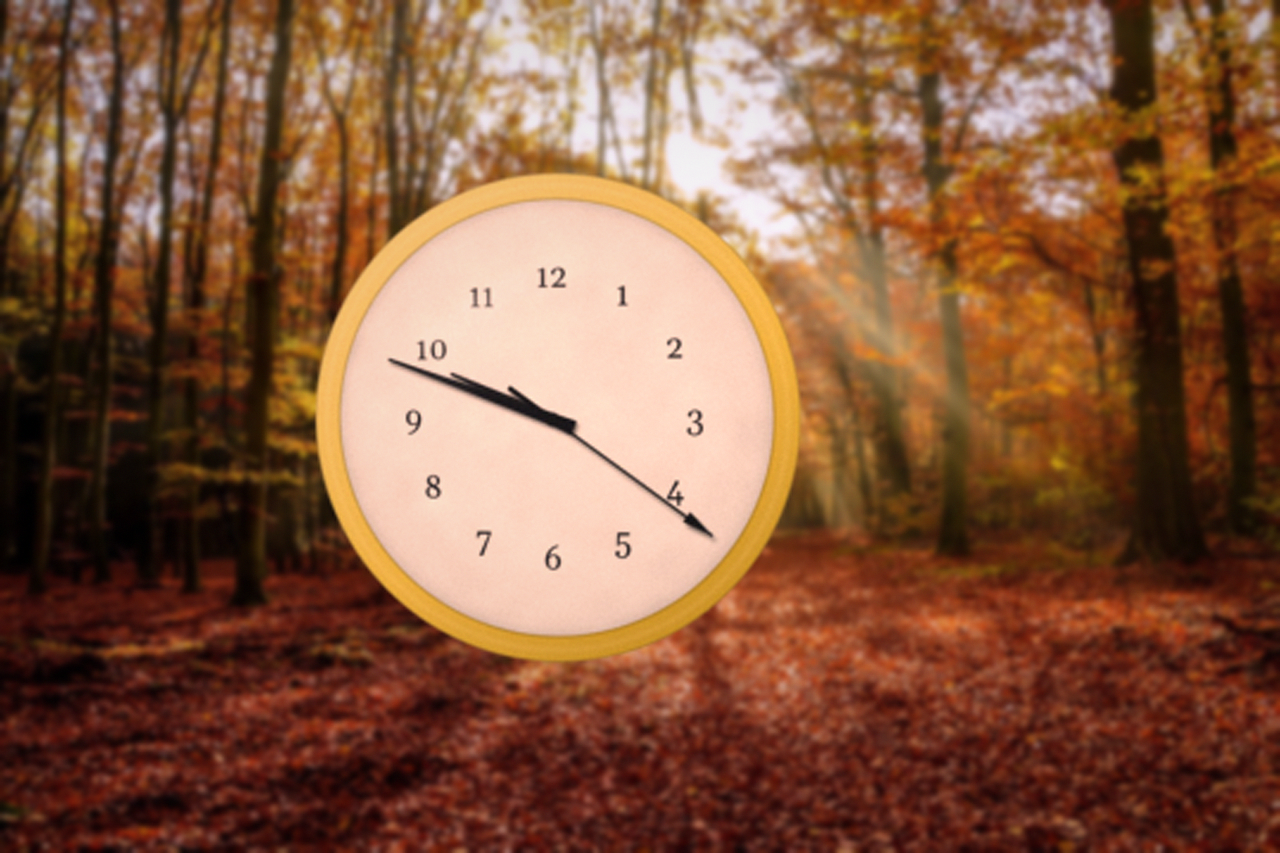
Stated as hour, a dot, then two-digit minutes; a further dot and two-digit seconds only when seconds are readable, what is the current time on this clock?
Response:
9.48.21
